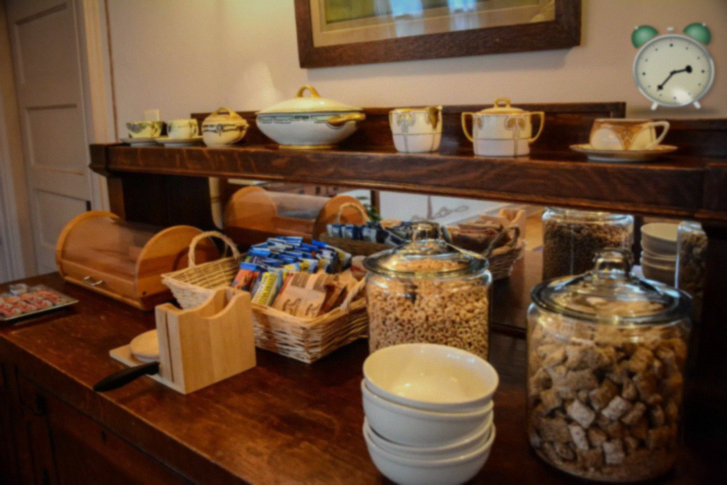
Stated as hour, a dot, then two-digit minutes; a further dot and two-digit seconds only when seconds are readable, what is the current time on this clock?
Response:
2.37
